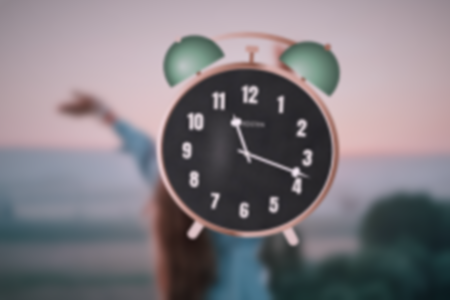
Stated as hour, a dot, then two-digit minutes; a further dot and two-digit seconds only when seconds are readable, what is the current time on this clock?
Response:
11.18
